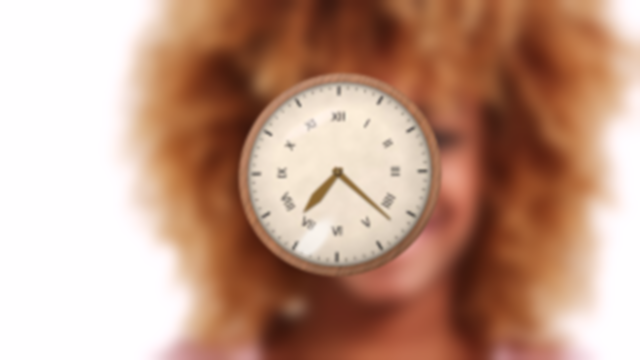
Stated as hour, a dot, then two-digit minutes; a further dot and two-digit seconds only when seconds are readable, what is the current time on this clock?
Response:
7.22
